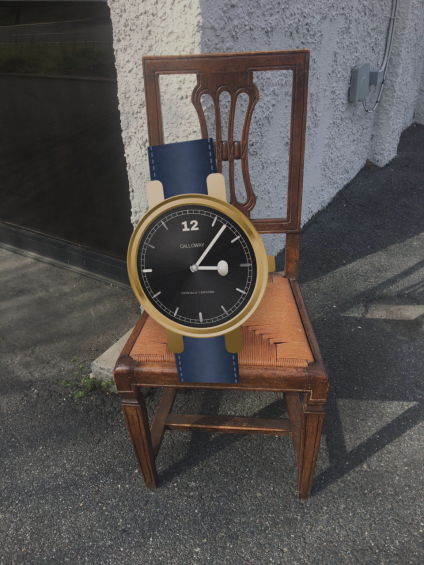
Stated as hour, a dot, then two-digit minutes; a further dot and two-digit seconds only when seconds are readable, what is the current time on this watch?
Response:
3.07
